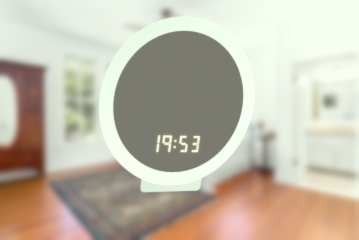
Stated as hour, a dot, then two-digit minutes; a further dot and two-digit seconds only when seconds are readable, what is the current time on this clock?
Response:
19.53
